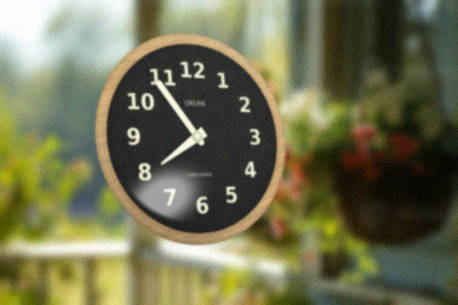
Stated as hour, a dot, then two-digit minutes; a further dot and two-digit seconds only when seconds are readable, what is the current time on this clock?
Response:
7.54
